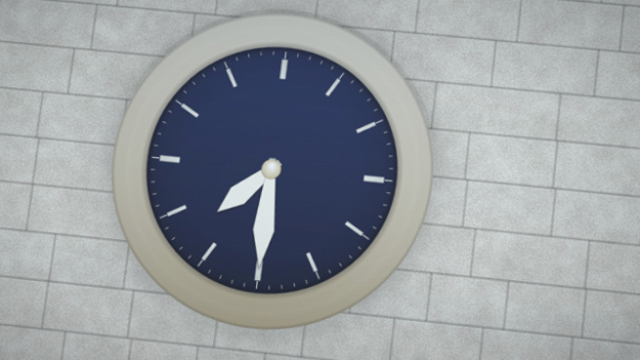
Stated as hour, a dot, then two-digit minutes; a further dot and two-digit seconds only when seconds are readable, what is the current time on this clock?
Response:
7.30
